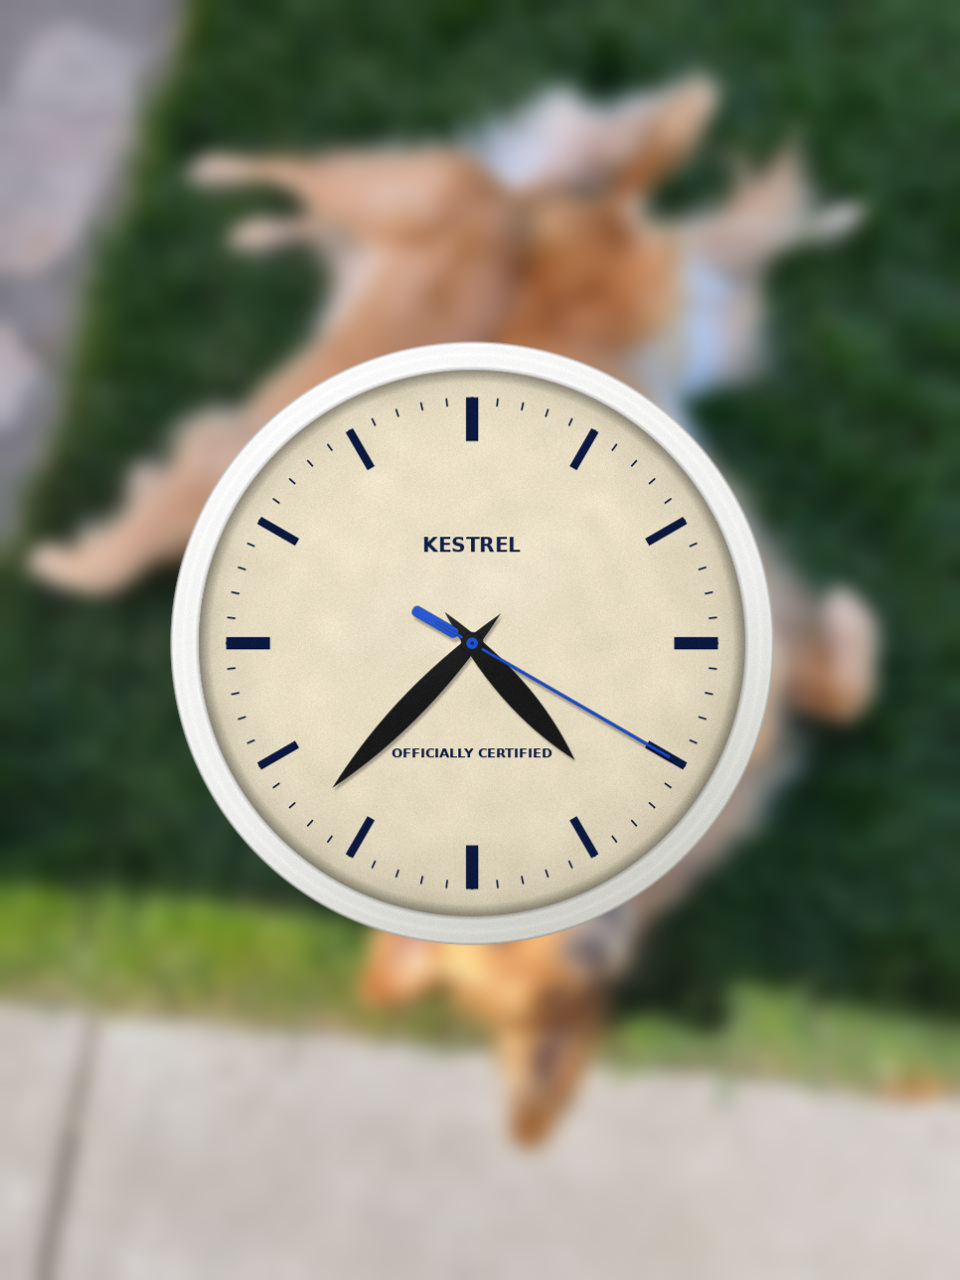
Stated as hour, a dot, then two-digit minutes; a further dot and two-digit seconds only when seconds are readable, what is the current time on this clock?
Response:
4.37.20
